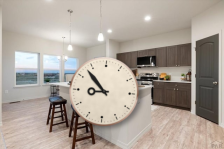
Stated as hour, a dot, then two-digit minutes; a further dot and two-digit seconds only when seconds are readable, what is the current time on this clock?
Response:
8.53
